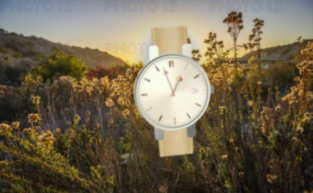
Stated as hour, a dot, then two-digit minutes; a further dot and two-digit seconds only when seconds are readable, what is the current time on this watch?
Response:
12.57
